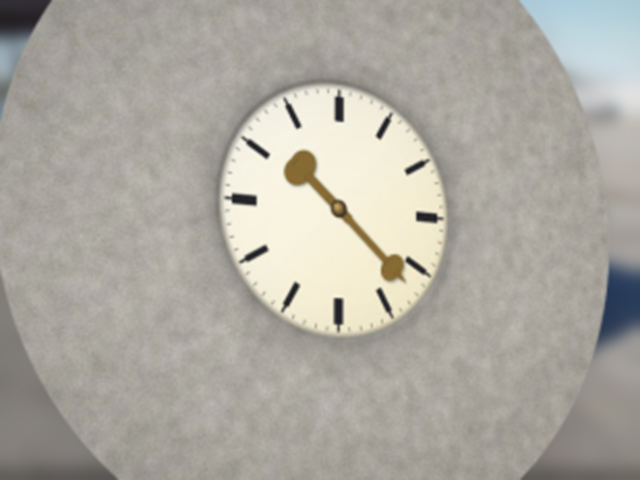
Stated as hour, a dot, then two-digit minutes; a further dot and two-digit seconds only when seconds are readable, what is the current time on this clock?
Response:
10.22
